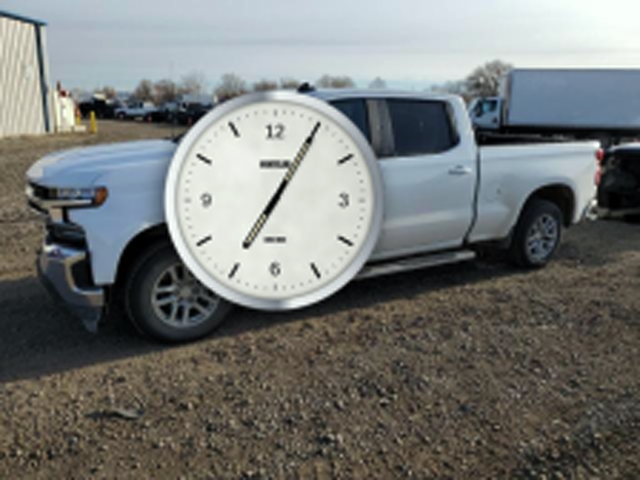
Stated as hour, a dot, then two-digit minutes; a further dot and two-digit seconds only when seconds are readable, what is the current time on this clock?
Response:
7.05
